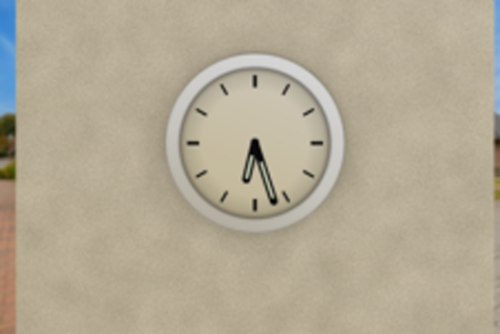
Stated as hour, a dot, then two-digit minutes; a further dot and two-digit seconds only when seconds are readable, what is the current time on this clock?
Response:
6.27
